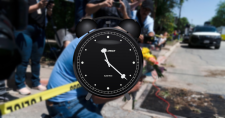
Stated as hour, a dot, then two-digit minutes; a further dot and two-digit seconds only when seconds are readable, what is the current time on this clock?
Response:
11.22
